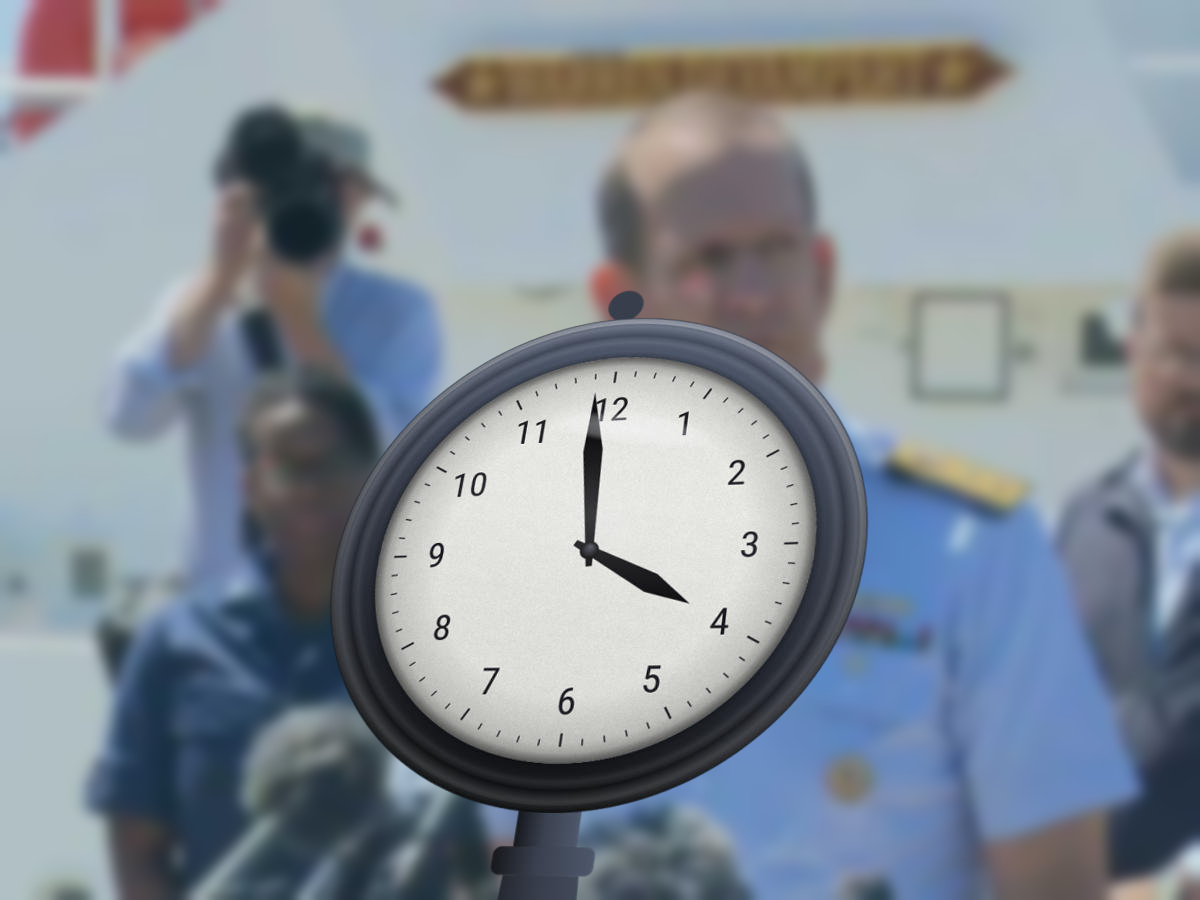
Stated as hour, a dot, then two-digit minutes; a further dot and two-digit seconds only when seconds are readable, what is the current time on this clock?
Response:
3.59
